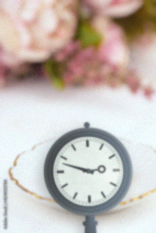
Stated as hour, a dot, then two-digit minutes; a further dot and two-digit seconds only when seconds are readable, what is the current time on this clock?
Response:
2.48
